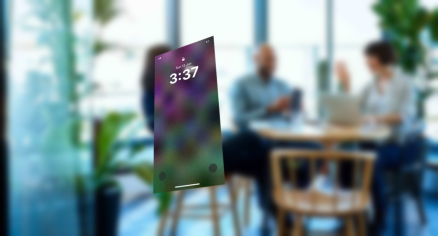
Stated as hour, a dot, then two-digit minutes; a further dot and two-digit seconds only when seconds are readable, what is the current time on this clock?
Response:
3.37
